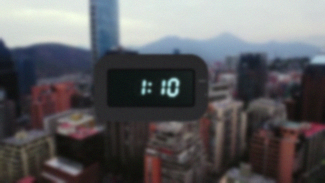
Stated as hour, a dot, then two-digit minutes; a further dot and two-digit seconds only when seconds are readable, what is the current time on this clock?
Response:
1.10
